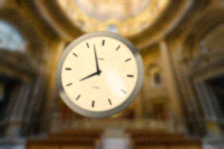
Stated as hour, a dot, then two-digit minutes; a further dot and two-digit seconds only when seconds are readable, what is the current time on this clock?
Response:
7.57
